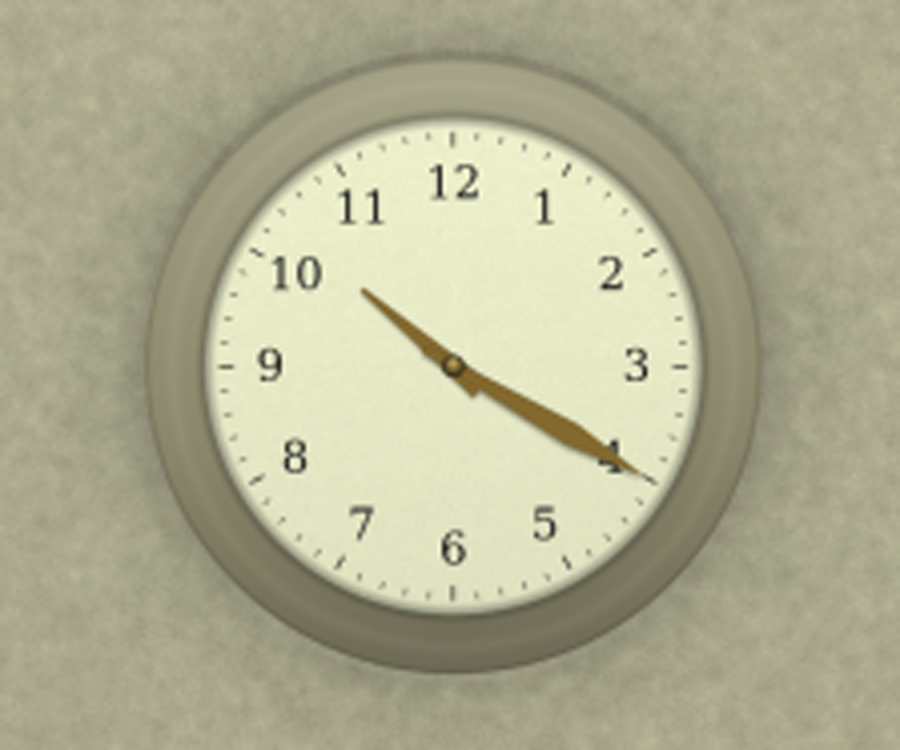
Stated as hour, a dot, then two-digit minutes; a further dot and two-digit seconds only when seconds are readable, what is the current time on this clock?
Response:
10.20
